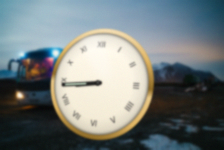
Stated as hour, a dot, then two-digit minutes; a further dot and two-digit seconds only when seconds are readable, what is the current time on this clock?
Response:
8.44
